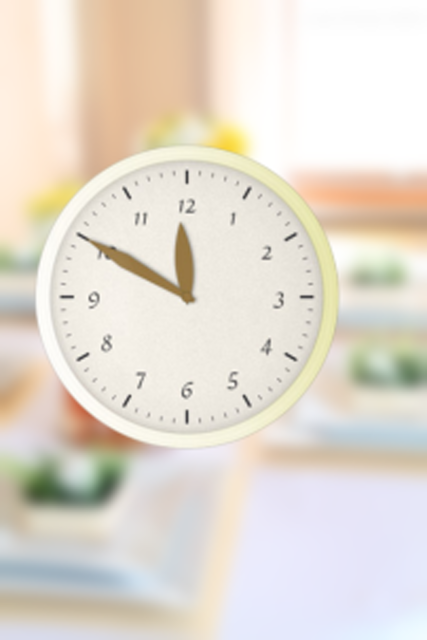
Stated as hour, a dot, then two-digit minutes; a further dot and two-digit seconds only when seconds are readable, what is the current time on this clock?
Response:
11.50
